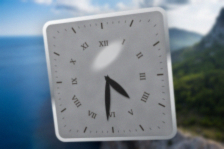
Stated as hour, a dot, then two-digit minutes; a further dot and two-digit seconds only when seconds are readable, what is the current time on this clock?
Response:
4.31
